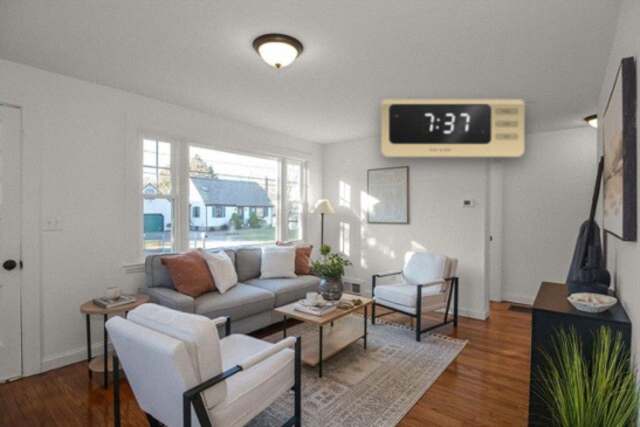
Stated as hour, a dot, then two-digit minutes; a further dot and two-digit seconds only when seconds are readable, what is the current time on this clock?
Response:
7.37
